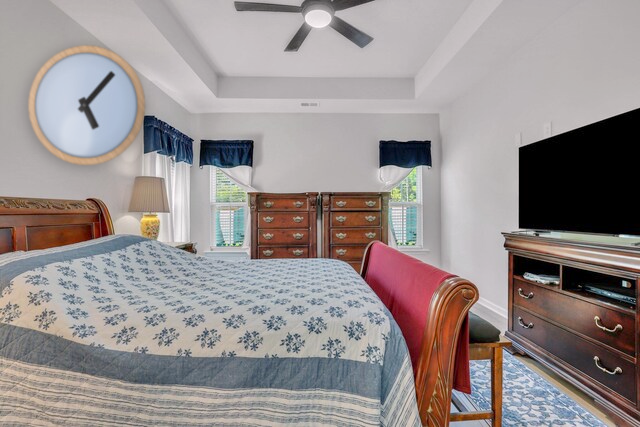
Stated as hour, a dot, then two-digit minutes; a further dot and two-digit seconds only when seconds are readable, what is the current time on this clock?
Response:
5.07
